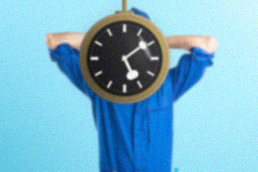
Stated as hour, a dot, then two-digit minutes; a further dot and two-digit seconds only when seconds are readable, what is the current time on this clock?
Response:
5.09
